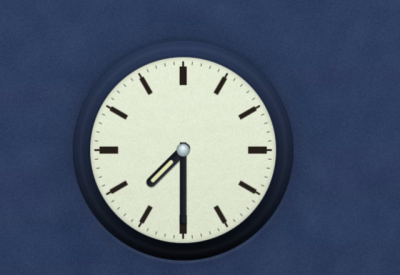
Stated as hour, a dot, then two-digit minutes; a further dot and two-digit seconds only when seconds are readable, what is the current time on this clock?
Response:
7.30
